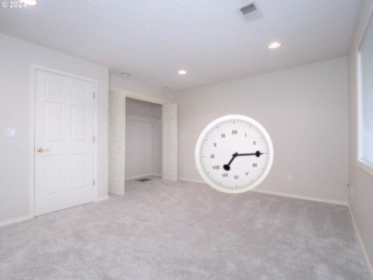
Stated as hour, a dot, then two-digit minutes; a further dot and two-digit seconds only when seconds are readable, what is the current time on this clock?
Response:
7.15
